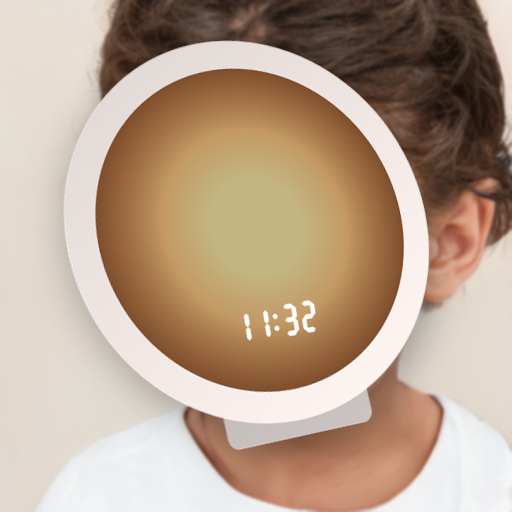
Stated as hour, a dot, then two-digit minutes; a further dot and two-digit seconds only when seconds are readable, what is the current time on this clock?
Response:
11.32
